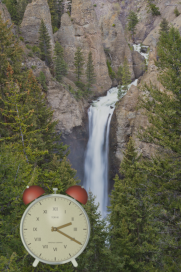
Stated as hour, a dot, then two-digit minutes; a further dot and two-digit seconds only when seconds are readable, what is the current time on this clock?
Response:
2.20
